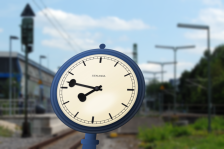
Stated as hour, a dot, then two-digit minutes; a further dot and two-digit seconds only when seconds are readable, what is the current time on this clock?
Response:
7.47
